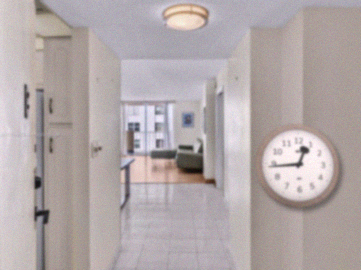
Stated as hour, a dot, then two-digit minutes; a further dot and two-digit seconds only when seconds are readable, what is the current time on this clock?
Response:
12.44
